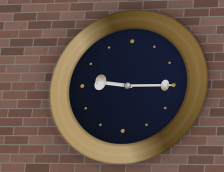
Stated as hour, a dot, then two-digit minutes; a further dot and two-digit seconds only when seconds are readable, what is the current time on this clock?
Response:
9.15
